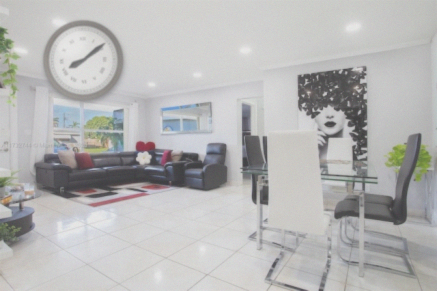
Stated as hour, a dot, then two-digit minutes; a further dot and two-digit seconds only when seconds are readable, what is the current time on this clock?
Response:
8.09
